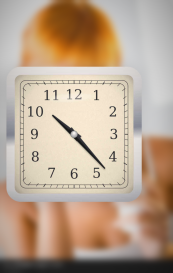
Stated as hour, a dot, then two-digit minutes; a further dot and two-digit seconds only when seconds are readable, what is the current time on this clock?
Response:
10.23
